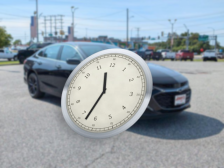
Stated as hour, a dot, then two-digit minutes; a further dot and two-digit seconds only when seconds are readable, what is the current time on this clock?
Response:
11.33
